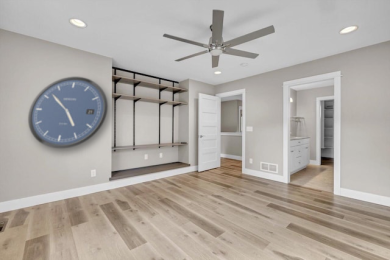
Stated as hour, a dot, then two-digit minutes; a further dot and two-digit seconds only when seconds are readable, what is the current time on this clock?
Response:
4.52
